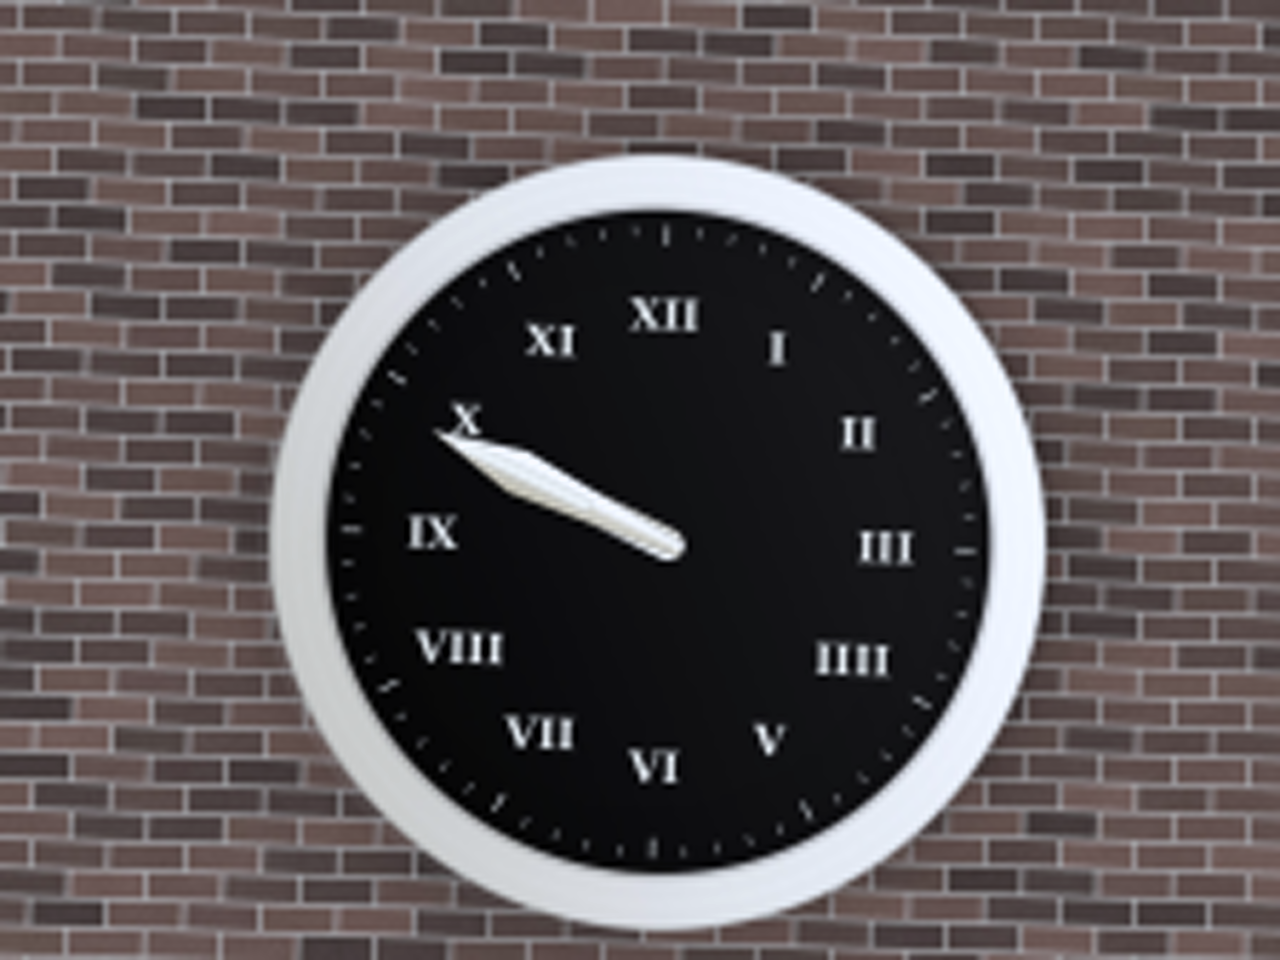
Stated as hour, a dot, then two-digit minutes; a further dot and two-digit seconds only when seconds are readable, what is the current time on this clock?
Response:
9.49
